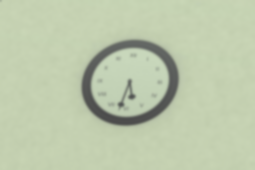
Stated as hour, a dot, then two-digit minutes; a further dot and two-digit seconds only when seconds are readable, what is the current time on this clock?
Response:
5.32
